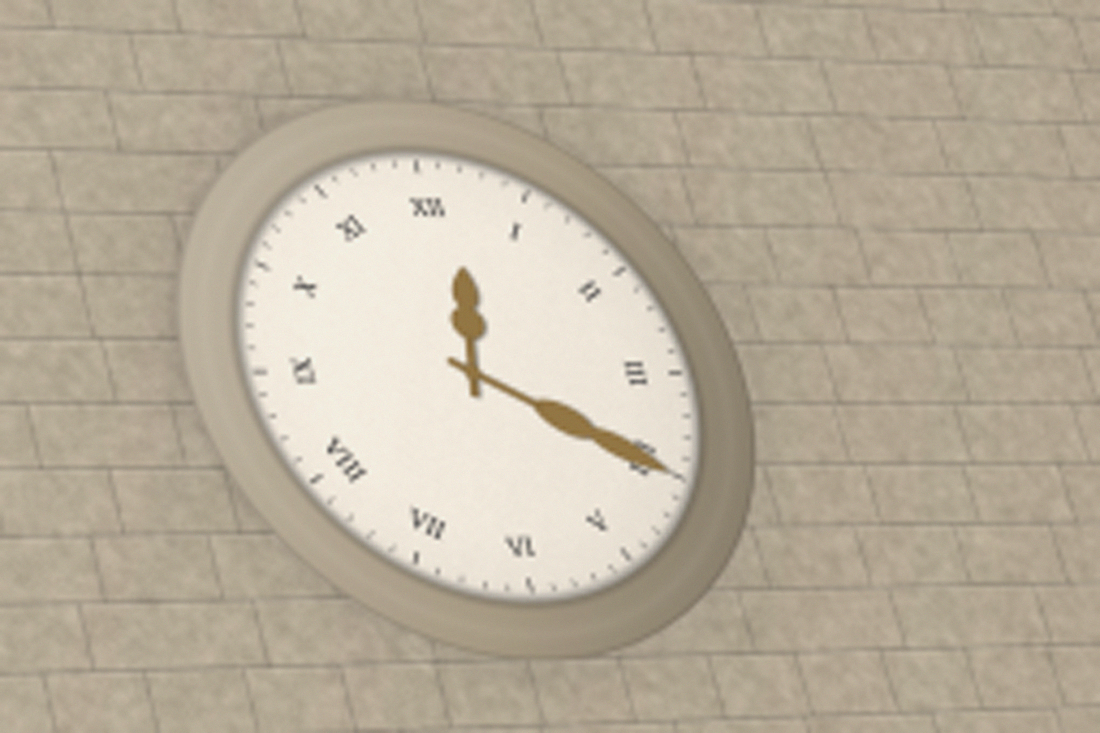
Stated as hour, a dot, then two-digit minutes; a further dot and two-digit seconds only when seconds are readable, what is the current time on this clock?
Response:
12.20
